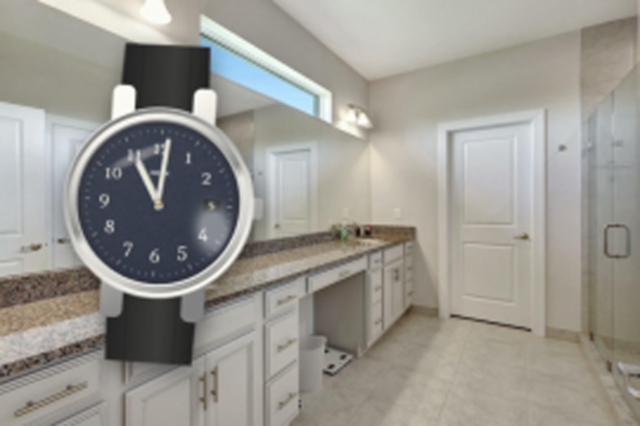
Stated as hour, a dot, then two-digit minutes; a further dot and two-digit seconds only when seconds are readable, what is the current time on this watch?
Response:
11.01
